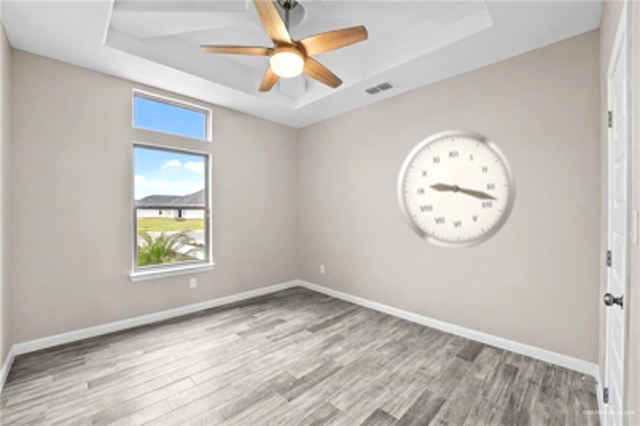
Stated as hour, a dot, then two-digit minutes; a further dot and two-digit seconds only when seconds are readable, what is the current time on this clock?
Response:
9.18
